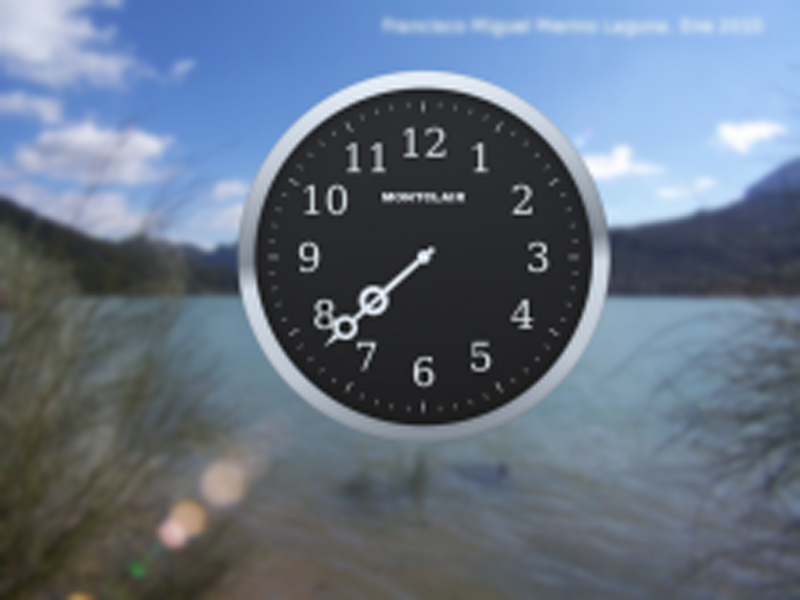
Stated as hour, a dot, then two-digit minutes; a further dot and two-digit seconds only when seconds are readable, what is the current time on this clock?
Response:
7.38
